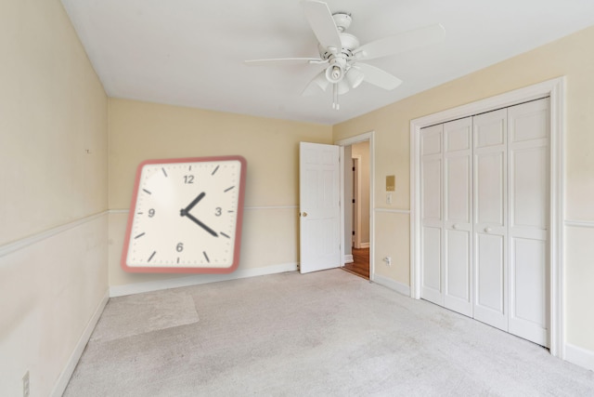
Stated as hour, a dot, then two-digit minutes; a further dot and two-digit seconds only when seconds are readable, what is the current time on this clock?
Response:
1.21
